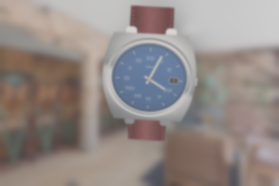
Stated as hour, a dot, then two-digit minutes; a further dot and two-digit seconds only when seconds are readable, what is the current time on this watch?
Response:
4.04
